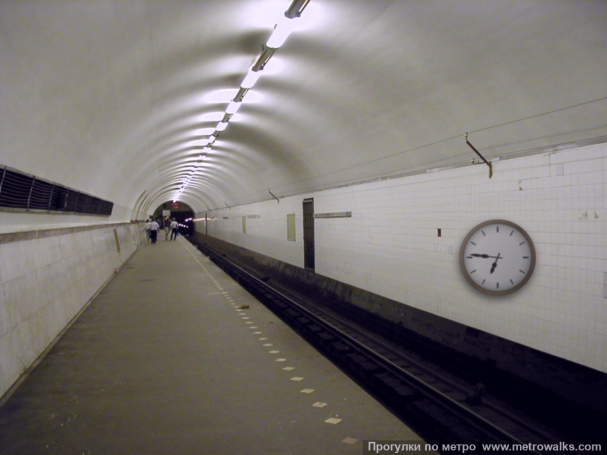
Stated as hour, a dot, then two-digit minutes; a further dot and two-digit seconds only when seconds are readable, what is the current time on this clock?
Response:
6.46
